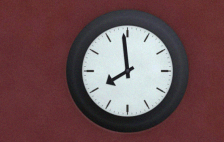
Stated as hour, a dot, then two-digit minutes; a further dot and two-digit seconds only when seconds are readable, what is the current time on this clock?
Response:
7.59
